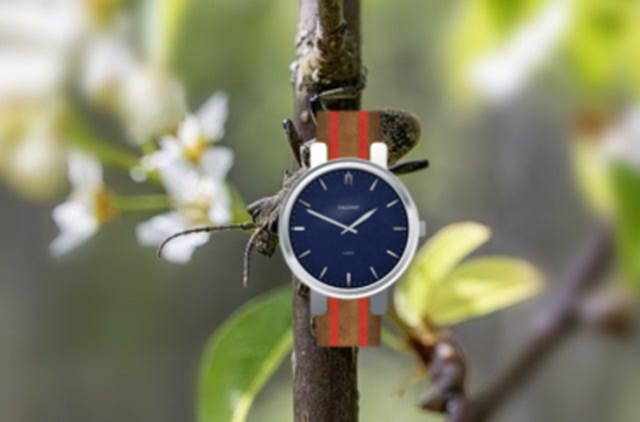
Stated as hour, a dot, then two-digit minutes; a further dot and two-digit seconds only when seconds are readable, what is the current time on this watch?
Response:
1.49
